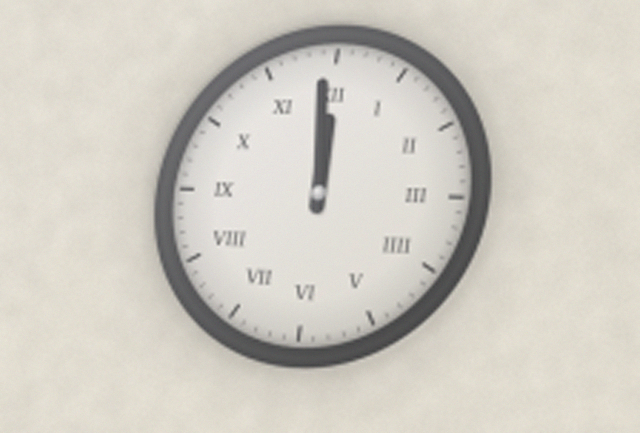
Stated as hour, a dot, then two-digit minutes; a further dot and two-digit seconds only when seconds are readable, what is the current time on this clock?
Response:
11.59
